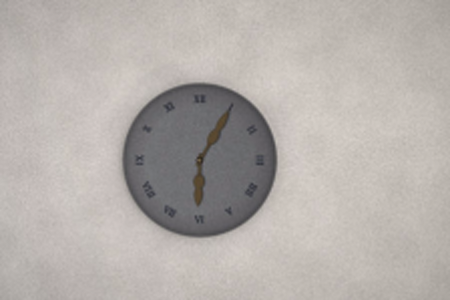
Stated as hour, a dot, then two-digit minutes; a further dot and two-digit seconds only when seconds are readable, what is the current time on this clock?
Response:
6.05
